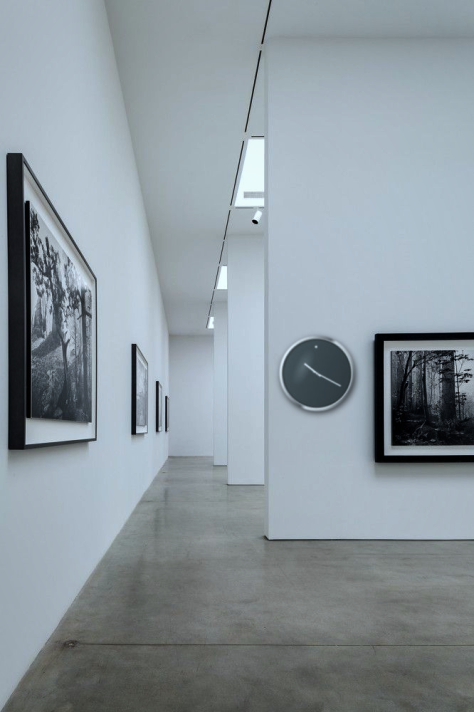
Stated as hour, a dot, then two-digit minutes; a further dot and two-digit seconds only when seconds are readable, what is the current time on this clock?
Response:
10.20
